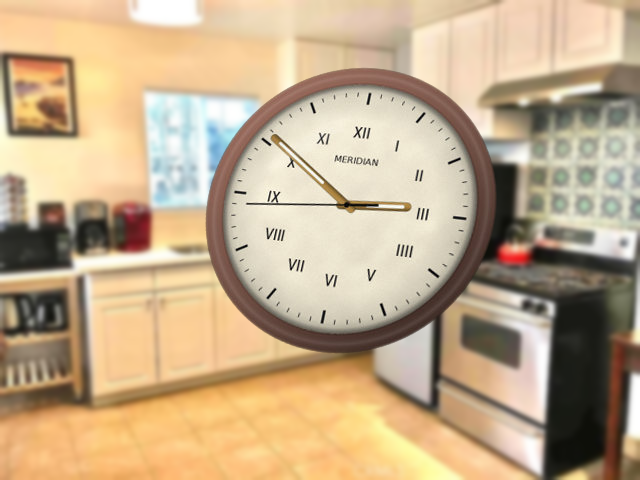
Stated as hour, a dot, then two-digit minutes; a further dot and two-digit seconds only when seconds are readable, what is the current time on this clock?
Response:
2.50.44
